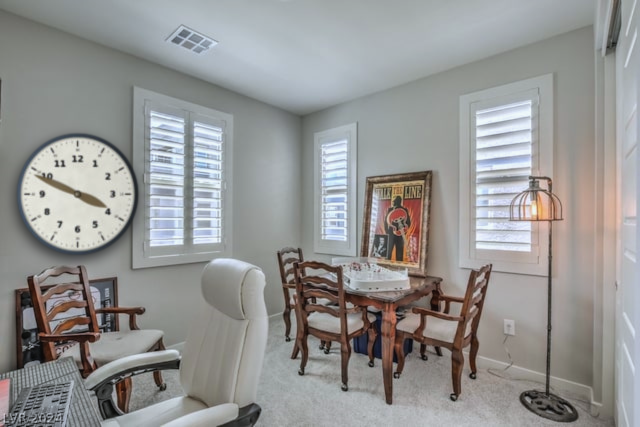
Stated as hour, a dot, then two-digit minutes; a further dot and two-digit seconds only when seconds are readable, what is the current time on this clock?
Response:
3.49
